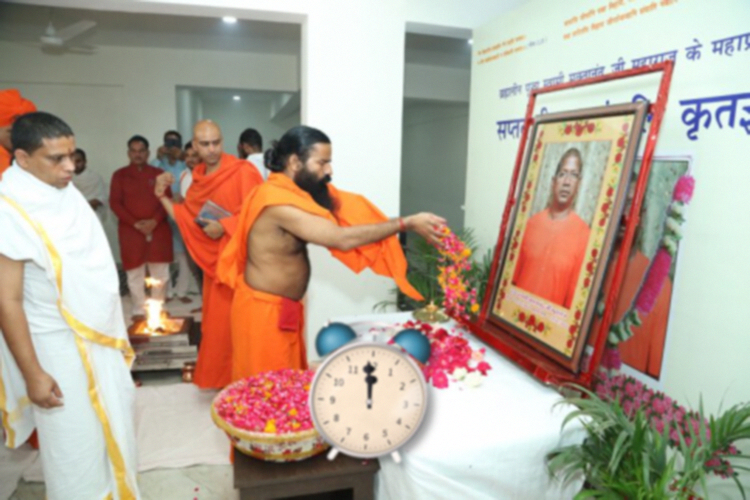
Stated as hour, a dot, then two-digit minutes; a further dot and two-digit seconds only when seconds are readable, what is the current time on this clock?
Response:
11.59
